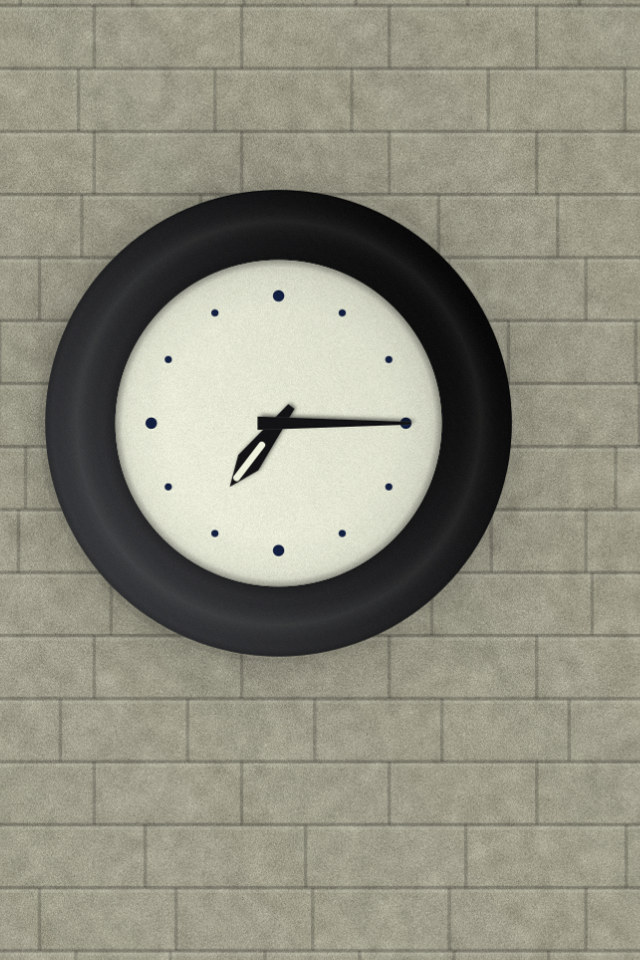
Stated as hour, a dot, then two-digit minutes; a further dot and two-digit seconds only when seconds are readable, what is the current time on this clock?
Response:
7.15
